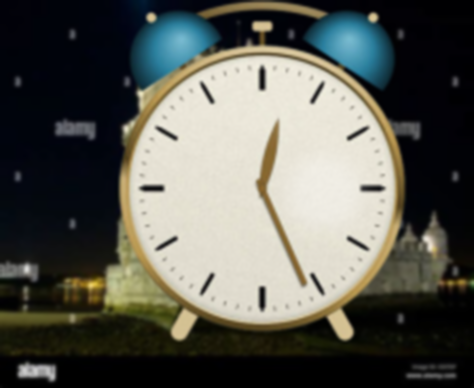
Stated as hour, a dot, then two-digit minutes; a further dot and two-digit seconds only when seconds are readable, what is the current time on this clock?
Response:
12.26
